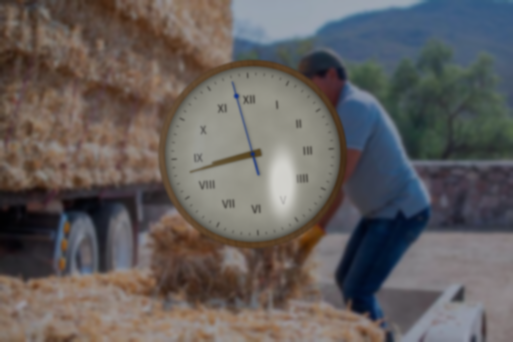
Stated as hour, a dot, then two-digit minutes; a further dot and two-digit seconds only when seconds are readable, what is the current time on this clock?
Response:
8.42.58
